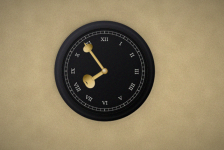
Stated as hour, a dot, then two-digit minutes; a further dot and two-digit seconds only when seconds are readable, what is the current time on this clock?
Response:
7.54
